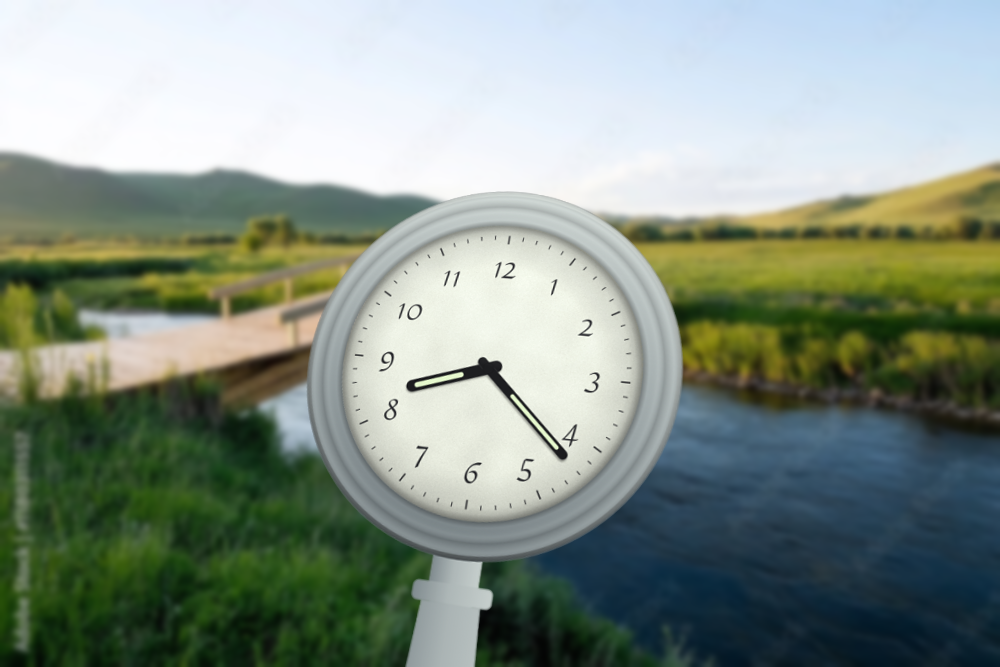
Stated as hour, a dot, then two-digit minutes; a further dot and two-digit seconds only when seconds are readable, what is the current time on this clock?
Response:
8.22
